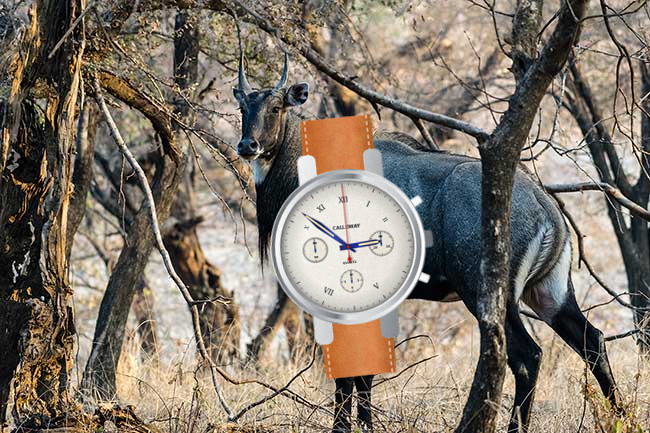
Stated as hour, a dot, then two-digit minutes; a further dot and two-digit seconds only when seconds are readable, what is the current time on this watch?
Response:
2.52
